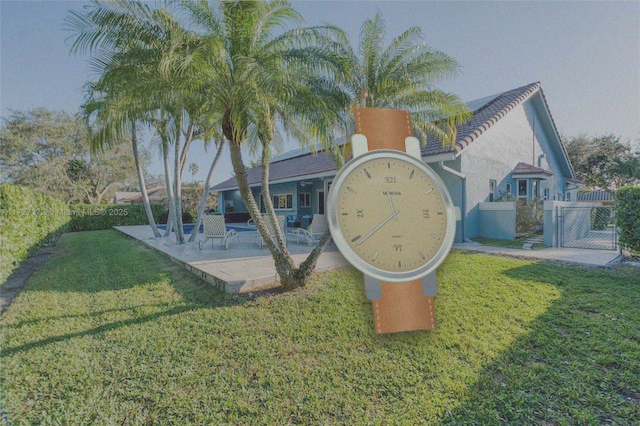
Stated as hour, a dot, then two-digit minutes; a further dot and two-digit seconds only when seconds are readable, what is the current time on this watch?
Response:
11.39
